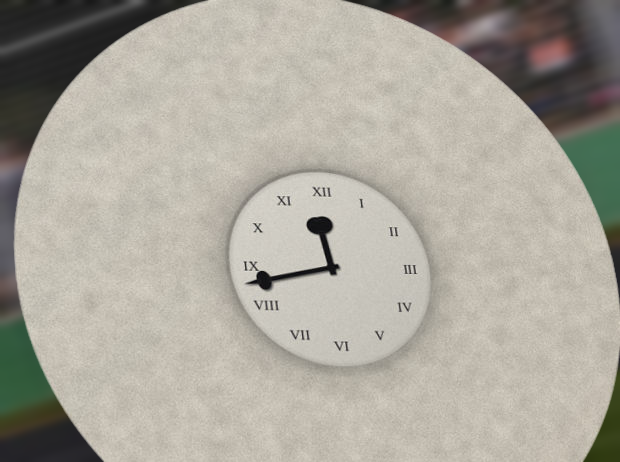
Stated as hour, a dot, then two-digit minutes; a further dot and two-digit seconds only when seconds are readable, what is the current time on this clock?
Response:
11.43
